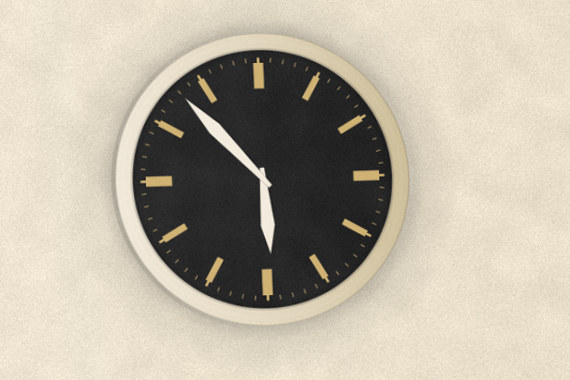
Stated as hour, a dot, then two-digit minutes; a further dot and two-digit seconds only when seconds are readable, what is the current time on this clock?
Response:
5.53
